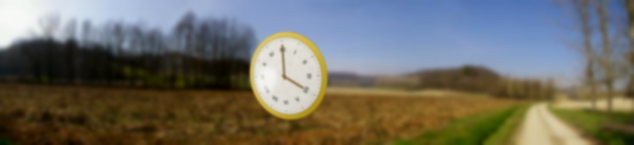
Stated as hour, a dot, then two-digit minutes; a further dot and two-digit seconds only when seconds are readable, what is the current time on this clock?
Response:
4.00
